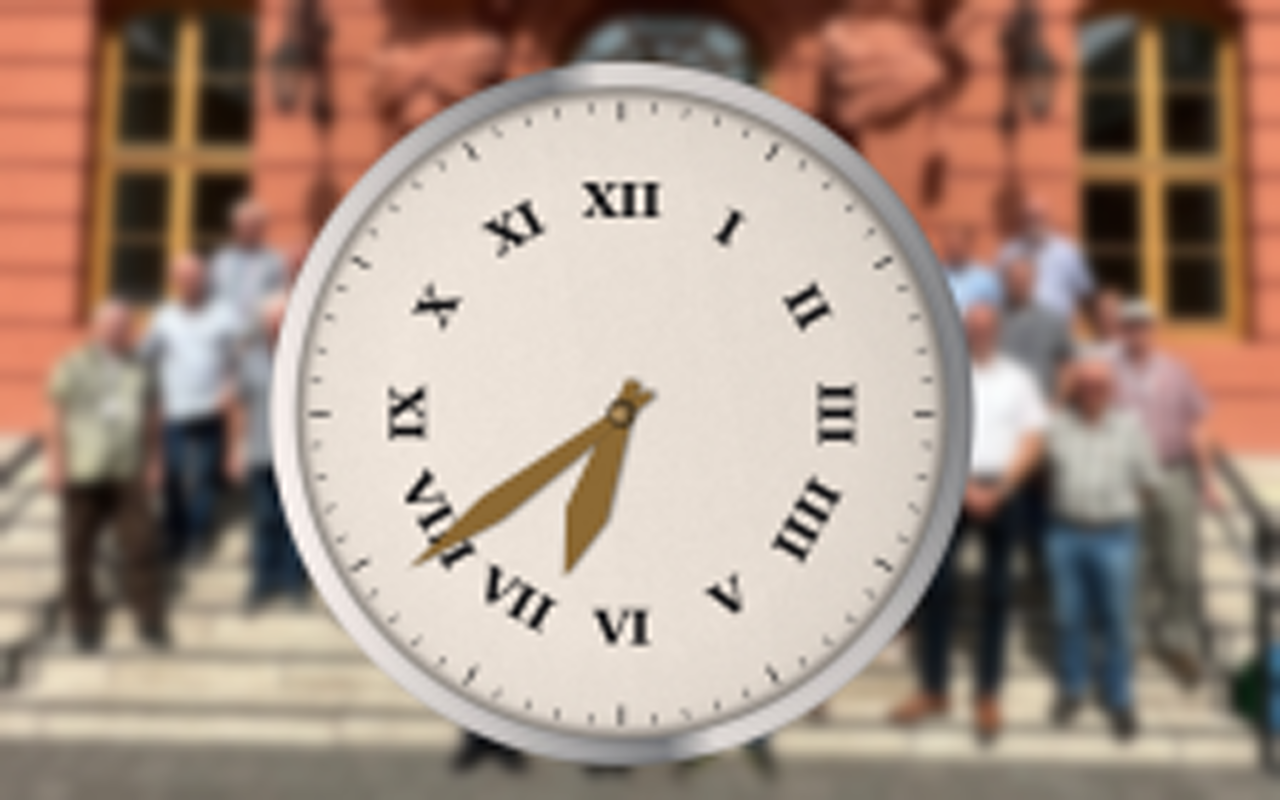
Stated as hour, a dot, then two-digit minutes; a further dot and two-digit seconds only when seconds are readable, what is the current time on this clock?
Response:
6.39
